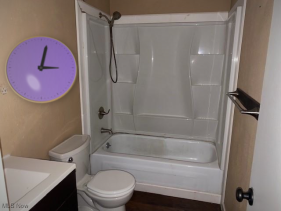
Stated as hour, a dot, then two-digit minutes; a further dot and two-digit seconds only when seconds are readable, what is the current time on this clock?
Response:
3.02
